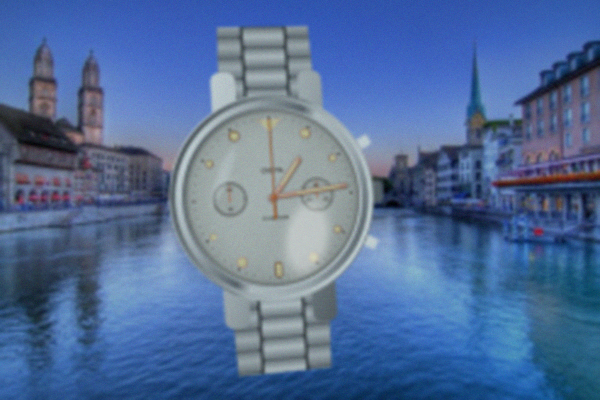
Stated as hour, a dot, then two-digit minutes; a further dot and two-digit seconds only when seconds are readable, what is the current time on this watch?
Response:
1.14
